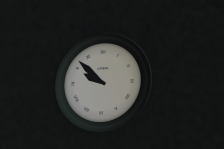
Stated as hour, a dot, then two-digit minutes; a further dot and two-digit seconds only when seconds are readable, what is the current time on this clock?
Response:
9.52
